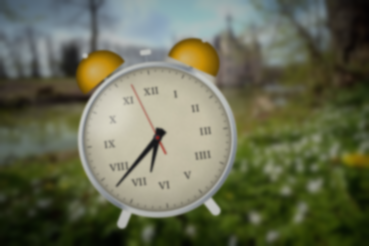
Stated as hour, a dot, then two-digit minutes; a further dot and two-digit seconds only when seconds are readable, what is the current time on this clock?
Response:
6.37.57
